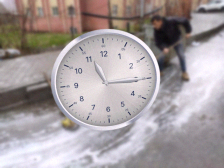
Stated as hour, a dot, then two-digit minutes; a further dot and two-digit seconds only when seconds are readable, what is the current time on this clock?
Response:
11.15
